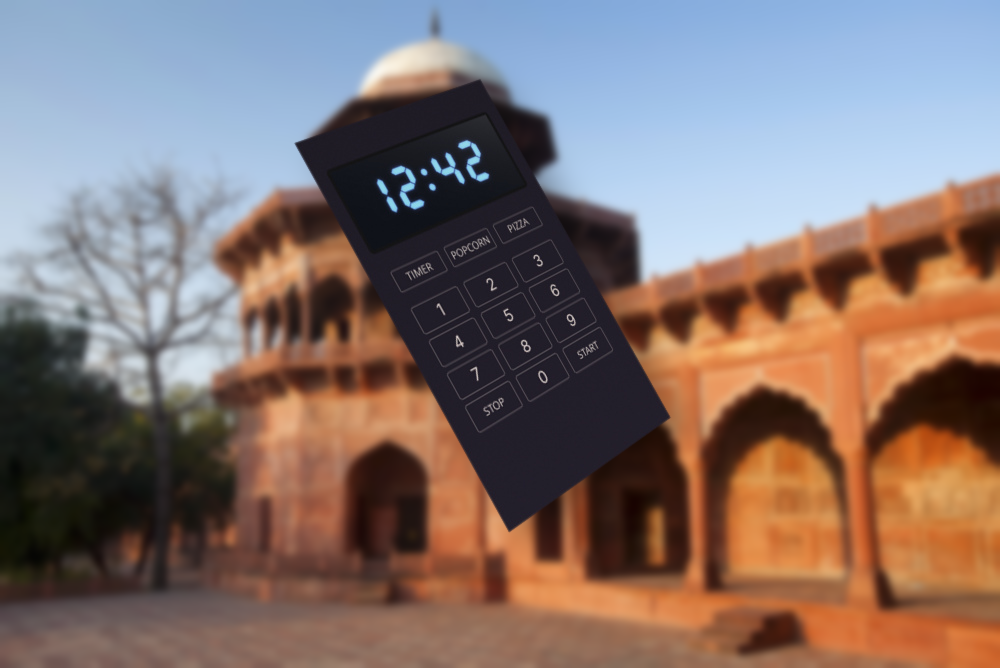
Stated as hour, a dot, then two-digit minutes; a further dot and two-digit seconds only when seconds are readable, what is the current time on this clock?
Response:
12.42
